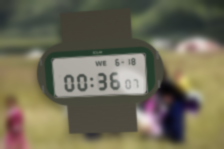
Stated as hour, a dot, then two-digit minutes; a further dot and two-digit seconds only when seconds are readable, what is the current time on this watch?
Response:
0.36.07
